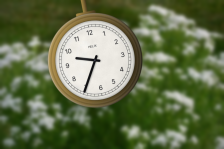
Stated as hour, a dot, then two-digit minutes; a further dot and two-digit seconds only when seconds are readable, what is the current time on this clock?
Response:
9.35
